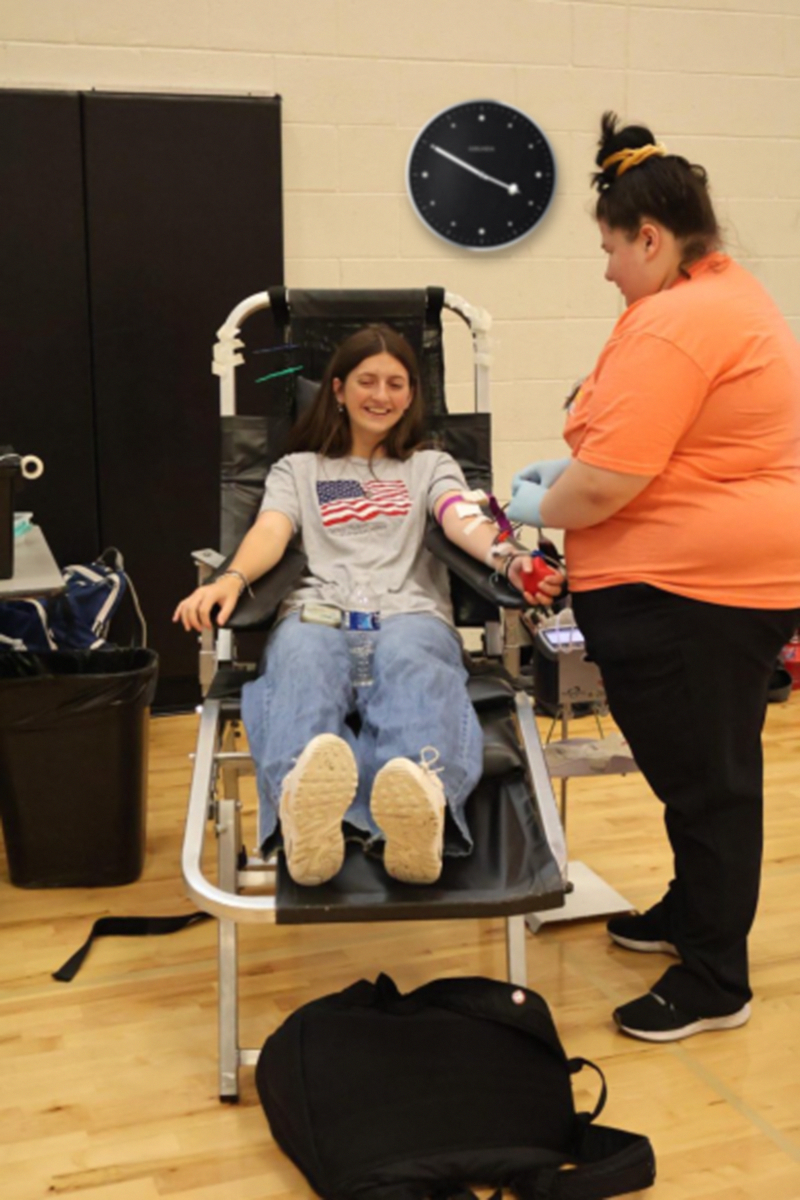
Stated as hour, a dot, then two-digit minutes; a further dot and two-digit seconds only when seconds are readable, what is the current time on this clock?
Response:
3.50
